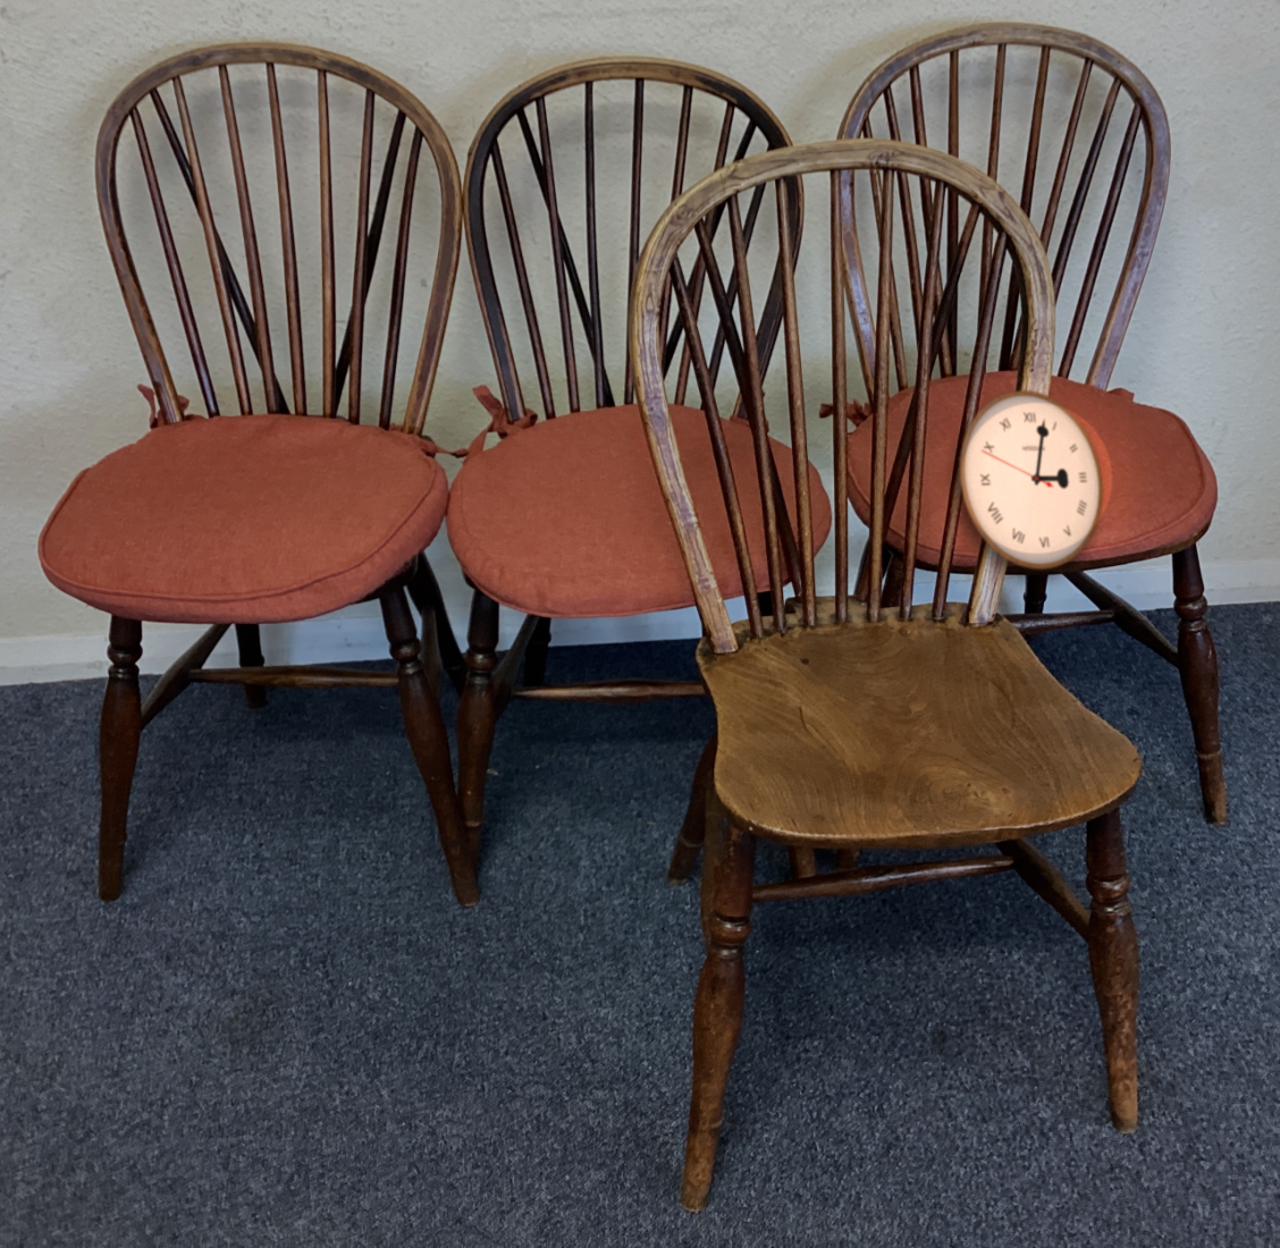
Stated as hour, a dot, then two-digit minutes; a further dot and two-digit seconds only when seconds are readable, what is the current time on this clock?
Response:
3.02.49
